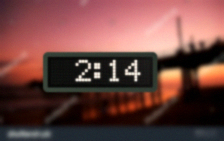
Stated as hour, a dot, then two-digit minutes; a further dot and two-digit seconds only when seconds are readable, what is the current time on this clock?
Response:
2.14
